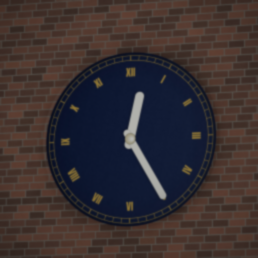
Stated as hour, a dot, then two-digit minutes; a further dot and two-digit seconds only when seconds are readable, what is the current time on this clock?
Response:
12.25
